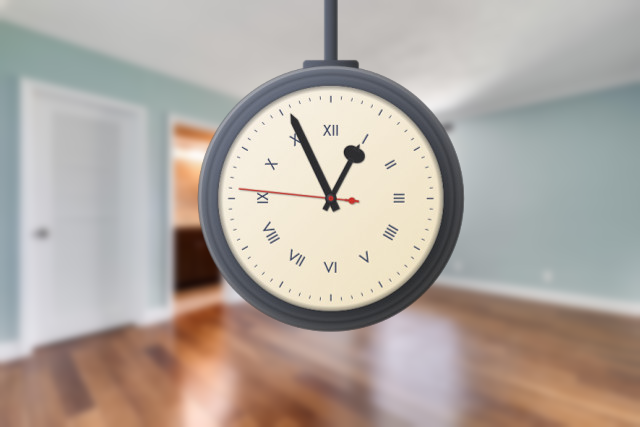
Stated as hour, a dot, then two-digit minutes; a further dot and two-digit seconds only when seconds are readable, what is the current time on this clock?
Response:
12.55.46
